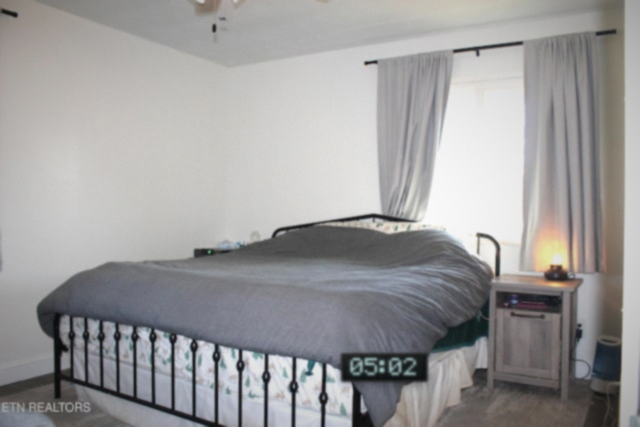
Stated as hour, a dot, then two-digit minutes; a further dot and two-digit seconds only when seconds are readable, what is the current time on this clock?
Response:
5.02
